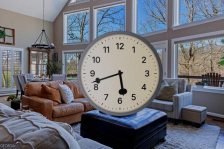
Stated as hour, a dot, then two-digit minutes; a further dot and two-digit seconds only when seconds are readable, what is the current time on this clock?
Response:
5.42
